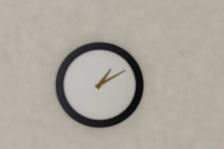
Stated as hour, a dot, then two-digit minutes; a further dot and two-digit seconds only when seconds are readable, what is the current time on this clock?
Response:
1.10
